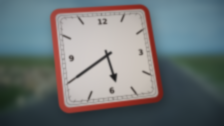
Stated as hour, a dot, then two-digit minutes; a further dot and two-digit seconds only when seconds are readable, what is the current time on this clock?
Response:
5.40
